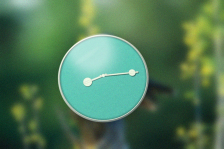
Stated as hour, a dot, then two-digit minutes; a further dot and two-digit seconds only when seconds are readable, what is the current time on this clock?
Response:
8.14
